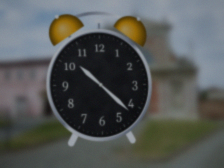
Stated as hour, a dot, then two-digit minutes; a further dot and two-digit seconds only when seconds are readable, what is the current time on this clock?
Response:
10.22
